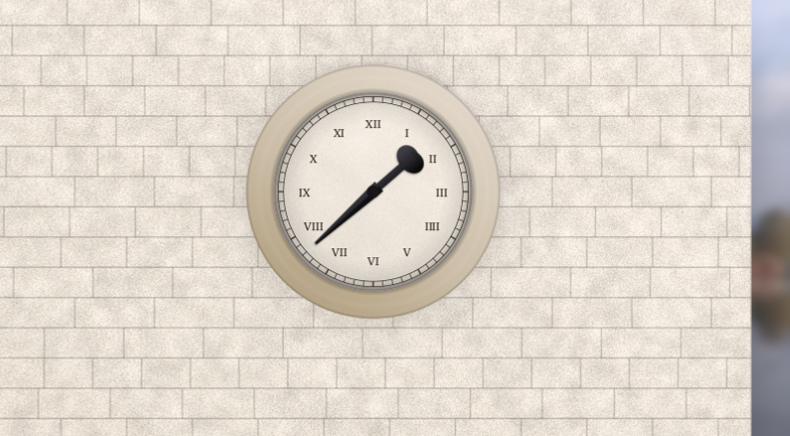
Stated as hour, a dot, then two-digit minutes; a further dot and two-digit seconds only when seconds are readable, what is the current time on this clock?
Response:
1.38
